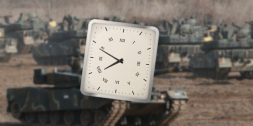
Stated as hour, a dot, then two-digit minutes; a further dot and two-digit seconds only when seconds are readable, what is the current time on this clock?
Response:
7.49
